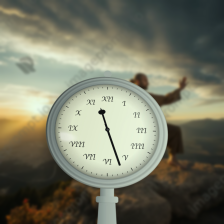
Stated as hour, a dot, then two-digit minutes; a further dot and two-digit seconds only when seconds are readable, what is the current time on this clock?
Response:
11.27
